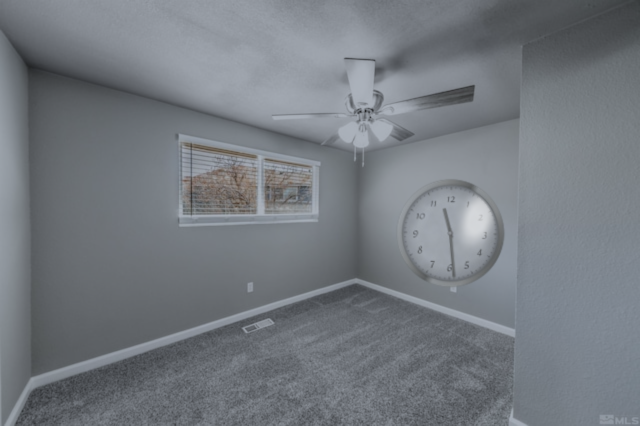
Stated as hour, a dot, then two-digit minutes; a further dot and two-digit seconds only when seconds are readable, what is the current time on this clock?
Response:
11.29
